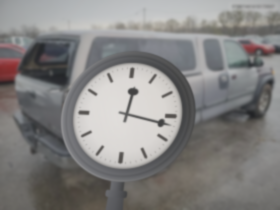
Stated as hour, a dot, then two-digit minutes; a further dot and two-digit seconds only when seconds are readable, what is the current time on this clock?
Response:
12.17
